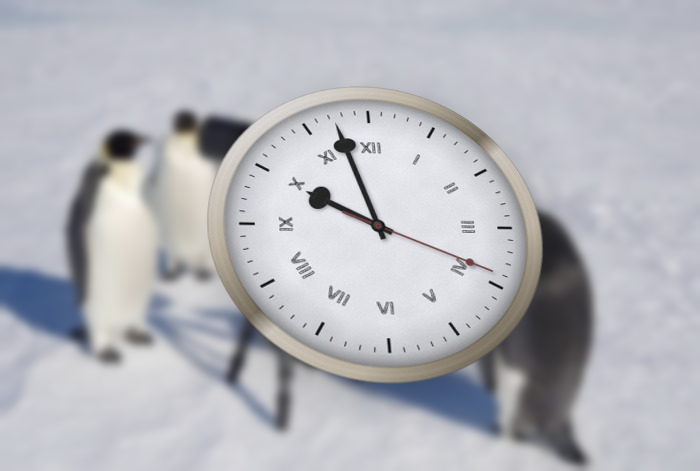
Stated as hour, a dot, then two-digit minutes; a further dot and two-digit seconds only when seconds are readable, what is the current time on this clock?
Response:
9.57.19
